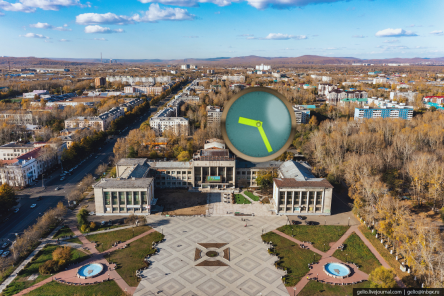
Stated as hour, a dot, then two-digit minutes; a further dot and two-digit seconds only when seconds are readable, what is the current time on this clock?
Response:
9.26
